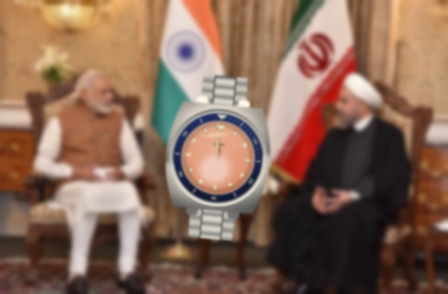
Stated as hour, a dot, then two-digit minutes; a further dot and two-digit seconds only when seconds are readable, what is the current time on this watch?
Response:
11.59
